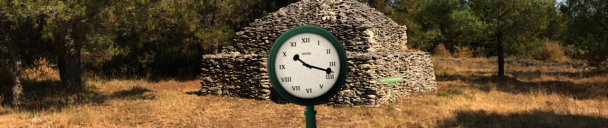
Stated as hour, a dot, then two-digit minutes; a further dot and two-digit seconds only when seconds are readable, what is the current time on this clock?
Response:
10.18
